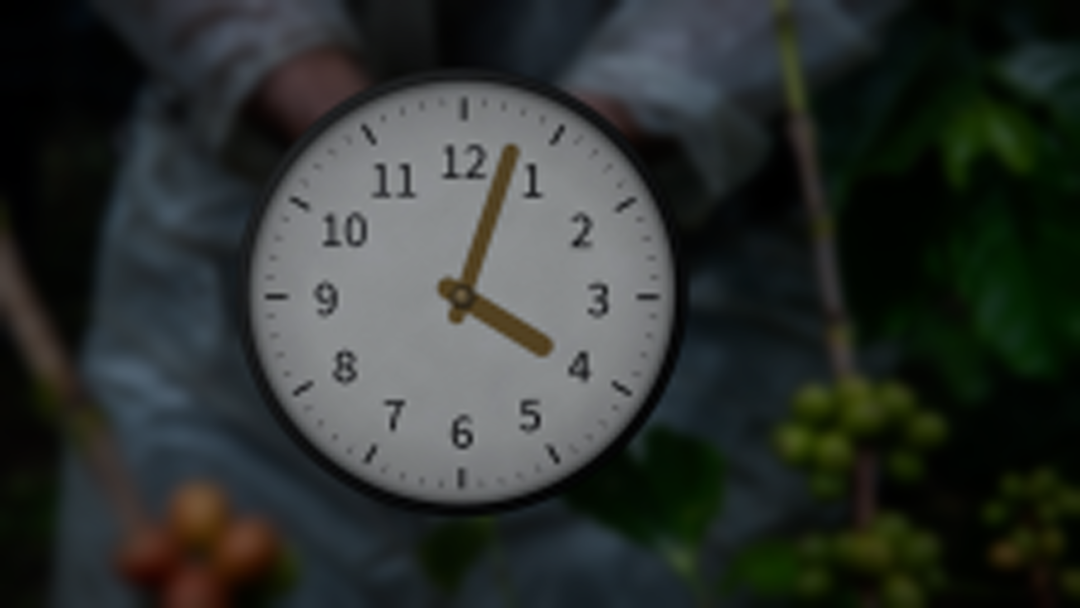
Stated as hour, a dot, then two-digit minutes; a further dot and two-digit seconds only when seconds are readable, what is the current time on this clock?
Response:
4.03
